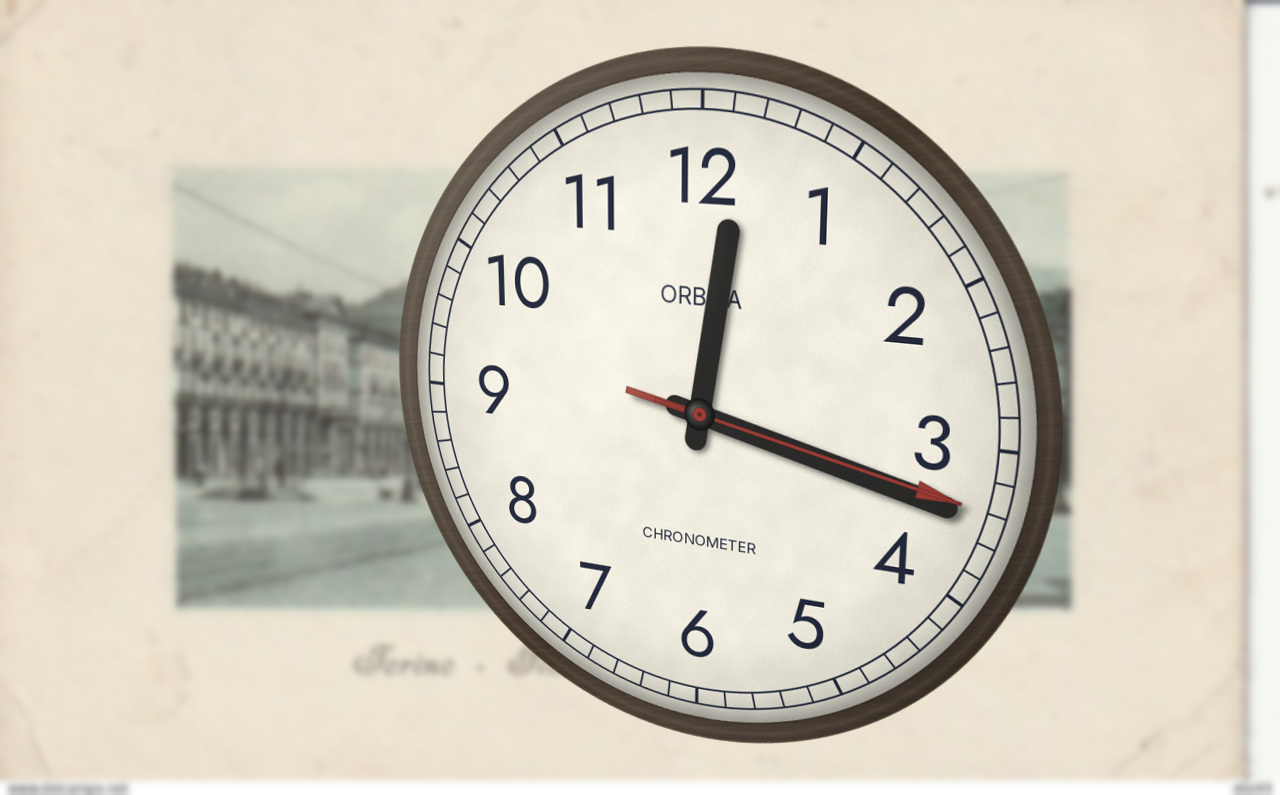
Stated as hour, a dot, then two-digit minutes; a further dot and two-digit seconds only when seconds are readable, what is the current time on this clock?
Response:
12.17.17
